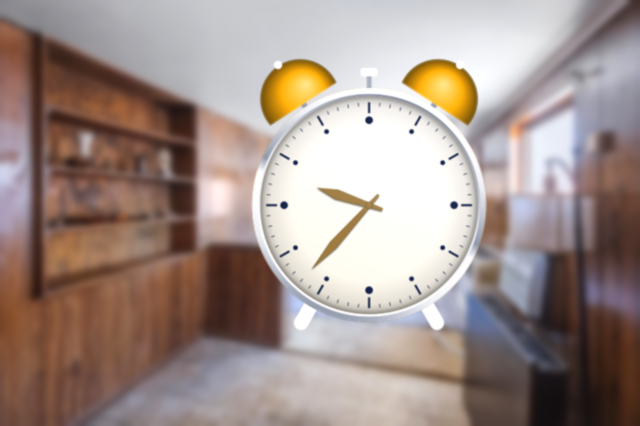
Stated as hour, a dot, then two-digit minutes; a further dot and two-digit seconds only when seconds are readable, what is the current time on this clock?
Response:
9.37
